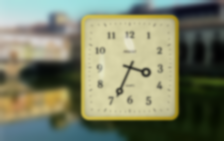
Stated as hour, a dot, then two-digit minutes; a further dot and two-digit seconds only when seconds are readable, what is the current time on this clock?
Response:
3.34
